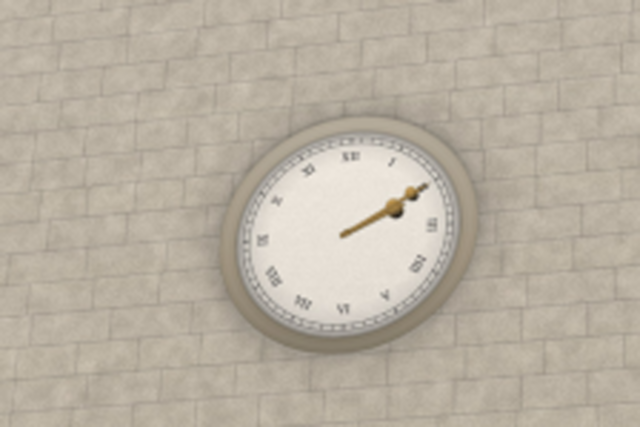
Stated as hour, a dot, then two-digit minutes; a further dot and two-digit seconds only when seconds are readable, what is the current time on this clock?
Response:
2.10
